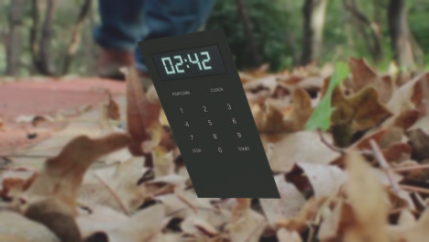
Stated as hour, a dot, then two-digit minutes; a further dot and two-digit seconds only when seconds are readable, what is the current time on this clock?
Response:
2.42
